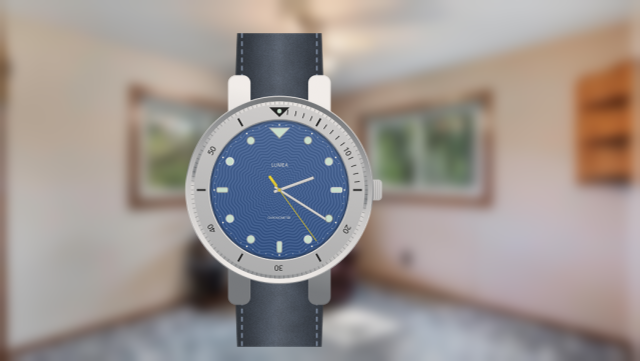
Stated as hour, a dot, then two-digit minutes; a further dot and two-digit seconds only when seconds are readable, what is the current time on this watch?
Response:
2.20.24
